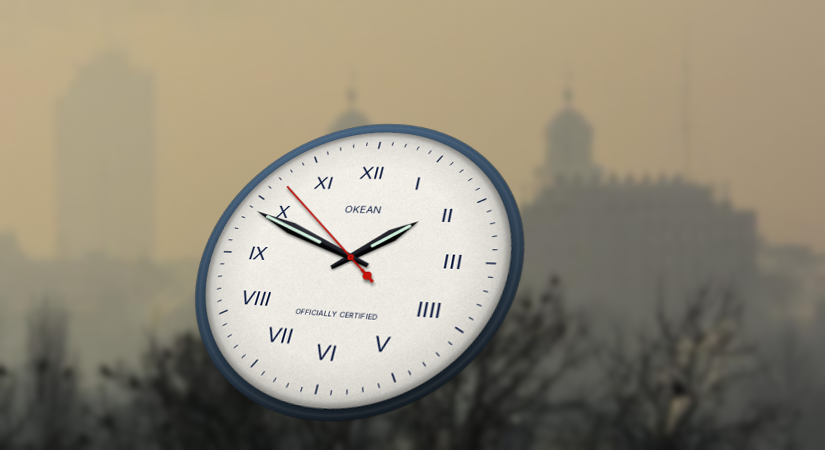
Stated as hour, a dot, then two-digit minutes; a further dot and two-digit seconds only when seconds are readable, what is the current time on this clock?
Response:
1.48.52
